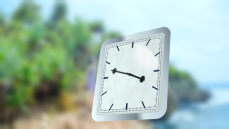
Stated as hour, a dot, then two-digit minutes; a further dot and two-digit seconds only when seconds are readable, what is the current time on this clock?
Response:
3.48
